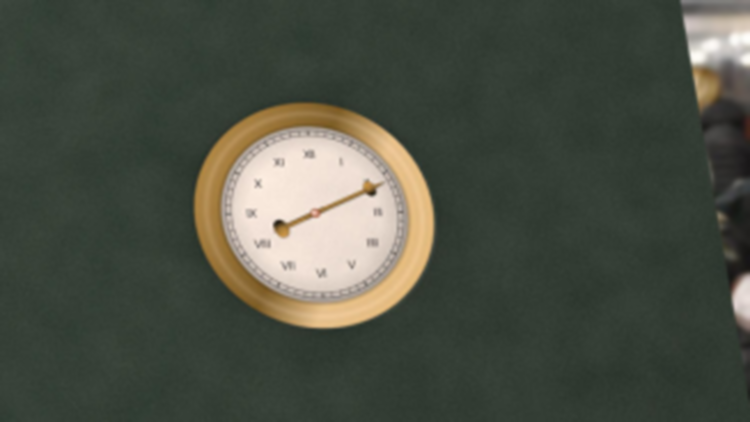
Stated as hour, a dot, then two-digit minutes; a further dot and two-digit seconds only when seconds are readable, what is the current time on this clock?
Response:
8.11
